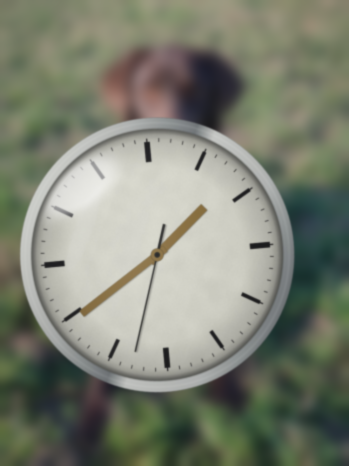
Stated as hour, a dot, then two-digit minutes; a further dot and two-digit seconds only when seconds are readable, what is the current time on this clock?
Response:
1.39.33
